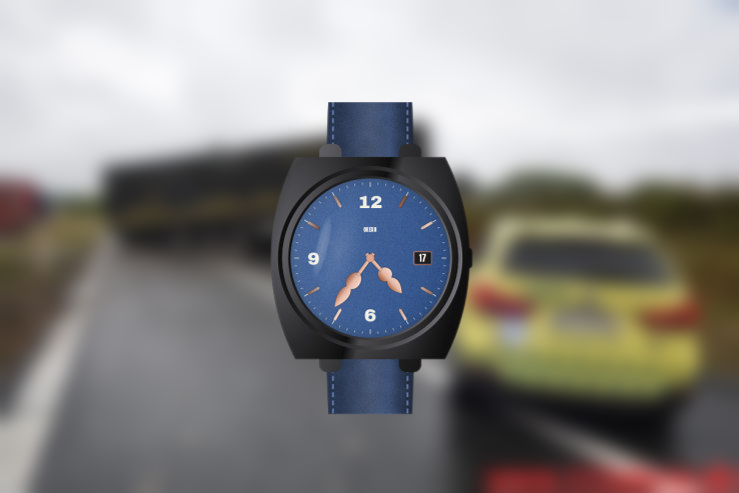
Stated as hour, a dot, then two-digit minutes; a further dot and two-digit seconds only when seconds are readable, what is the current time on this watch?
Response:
4.36
